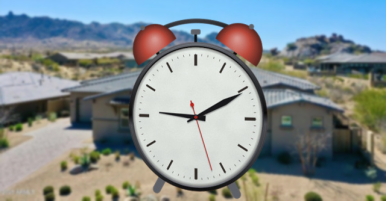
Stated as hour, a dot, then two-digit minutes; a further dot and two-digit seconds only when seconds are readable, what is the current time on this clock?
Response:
9.10.27
